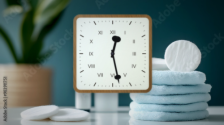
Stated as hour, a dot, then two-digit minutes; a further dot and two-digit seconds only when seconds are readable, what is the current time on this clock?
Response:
12.28
